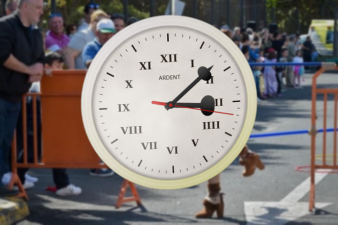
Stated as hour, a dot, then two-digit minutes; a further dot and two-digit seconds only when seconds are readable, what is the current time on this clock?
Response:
3.08.17
